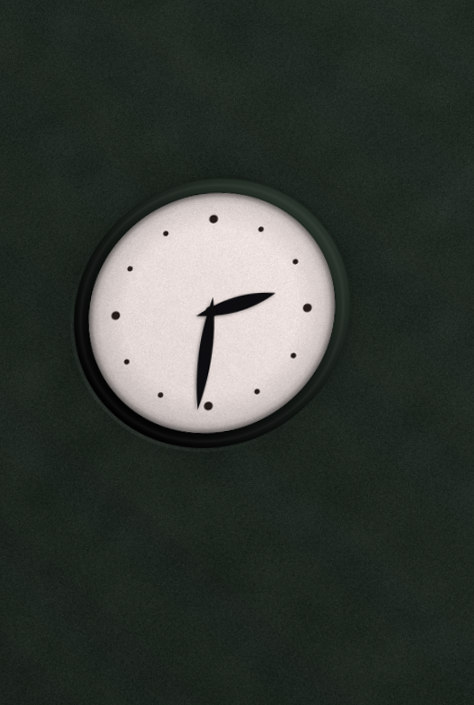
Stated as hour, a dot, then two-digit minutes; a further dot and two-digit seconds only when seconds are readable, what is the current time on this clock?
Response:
2.31
